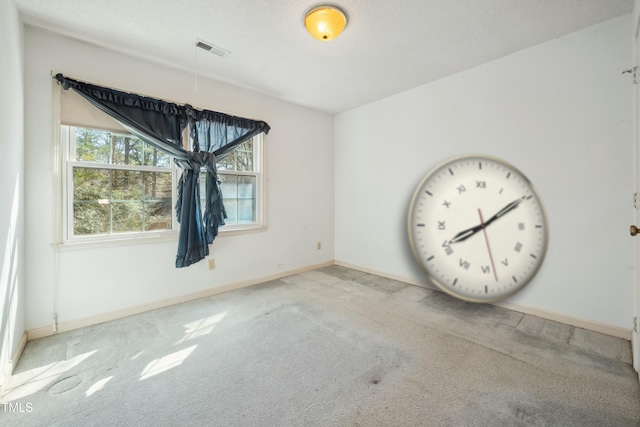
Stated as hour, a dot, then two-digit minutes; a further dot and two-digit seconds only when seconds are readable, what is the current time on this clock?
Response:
8.09.28
